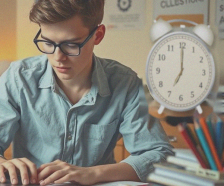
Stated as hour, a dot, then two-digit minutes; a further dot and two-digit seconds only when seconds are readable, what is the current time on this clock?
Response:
7.00
